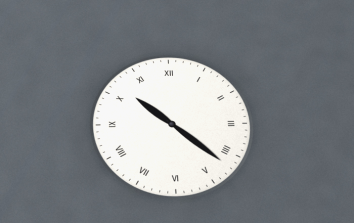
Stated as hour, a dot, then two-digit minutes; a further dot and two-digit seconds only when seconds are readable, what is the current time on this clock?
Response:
10.22
